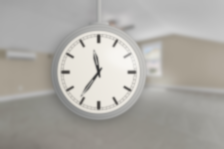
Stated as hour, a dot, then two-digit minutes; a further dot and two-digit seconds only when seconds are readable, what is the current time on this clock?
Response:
11.36
